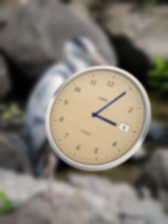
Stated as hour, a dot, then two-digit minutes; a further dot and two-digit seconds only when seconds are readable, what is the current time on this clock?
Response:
3.05
